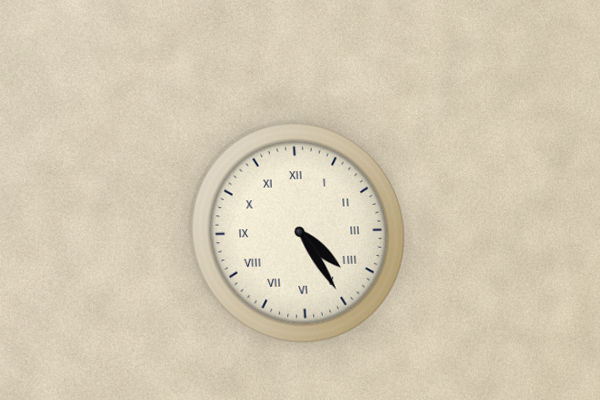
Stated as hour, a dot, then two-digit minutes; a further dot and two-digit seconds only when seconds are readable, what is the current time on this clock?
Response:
4.25
